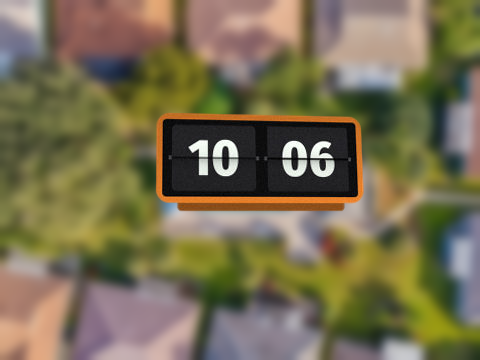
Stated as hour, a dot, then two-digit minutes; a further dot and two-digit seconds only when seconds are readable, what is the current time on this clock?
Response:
10.06
